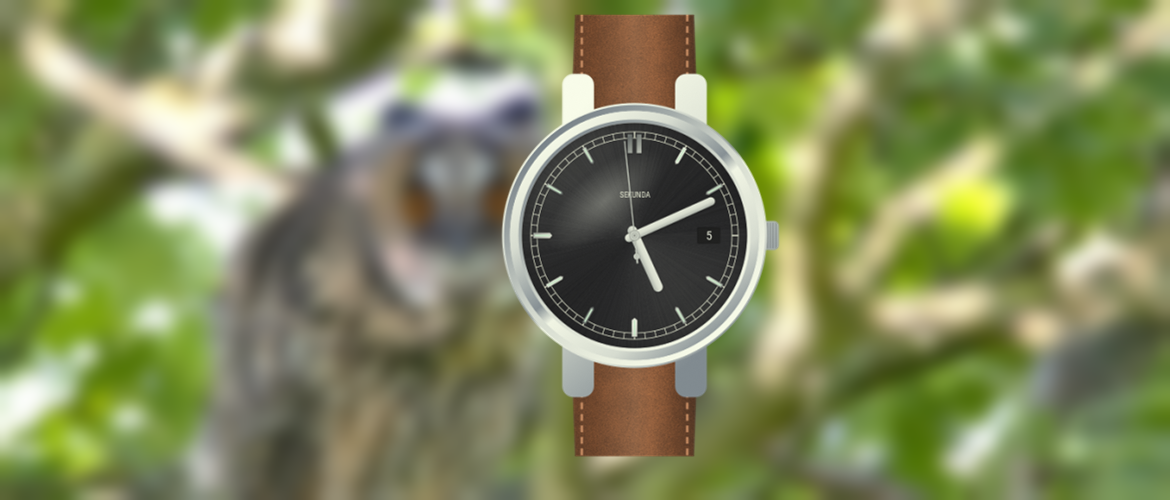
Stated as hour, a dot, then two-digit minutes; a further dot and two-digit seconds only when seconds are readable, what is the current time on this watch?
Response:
5.10.59
